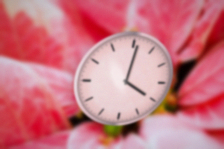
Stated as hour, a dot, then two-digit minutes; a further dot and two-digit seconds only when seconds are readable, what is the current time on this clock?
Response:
4.01
